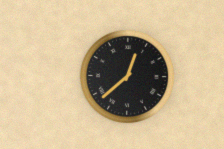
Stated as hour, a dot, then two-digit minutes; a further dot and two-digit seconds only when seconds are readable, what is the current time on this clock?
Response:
12.38
